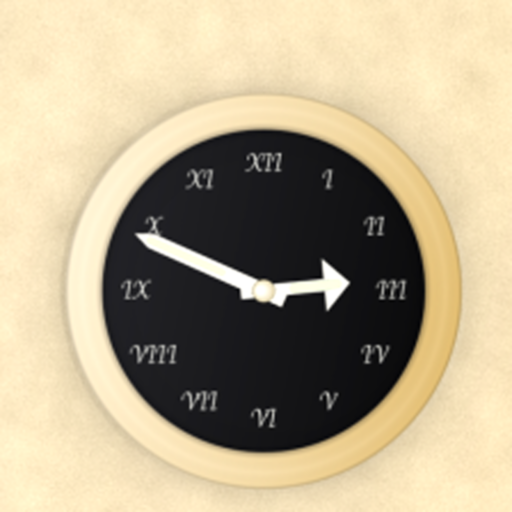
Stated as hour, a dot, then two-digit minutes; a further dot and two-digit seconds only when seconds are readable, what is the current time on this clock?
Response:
2.49
